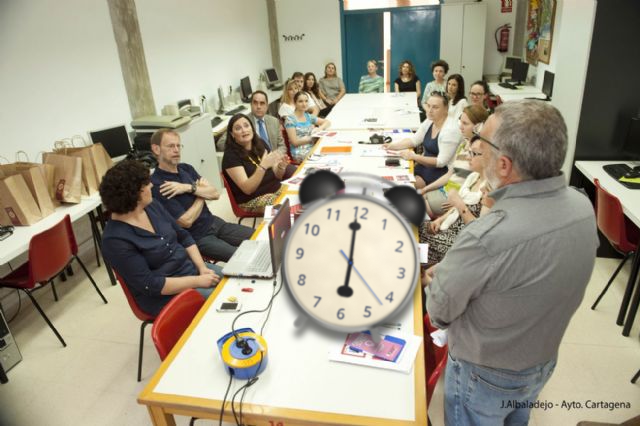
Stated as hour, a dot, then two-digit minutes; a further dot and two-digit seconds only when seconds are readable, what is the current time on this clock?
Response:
5.59.22
